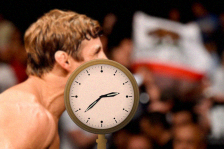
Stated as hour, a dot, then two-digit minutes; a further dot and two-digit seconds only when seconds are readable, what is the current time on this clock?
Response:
2.38
